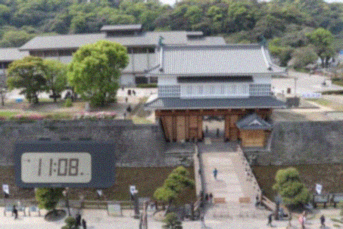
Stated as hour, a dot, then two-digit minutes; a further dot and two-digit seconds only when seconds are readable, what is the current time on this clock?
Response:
11.08
